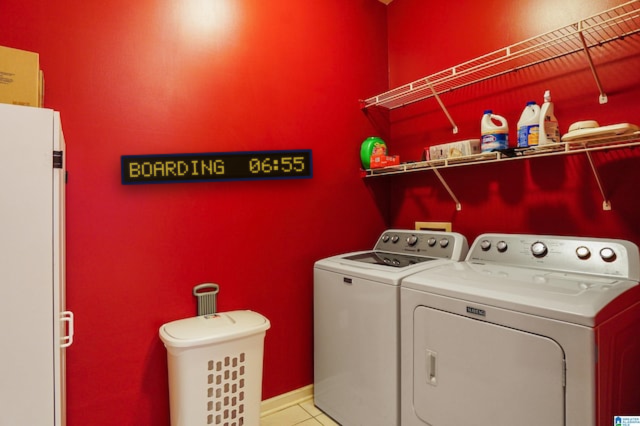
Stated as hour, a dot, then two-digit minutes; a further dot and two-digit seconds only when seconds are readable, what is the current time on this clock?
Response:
6.55
